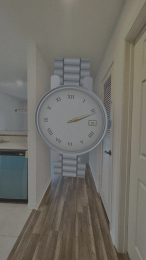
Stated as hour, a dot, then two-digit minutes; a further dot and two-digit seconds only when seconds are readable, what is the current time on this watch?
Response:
2.11
